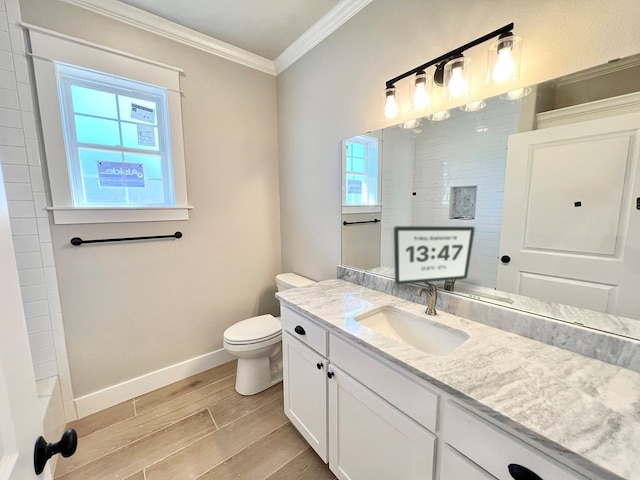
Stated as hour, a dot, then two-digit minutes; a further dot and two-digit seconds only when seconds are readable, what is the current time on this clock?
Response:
13.47
